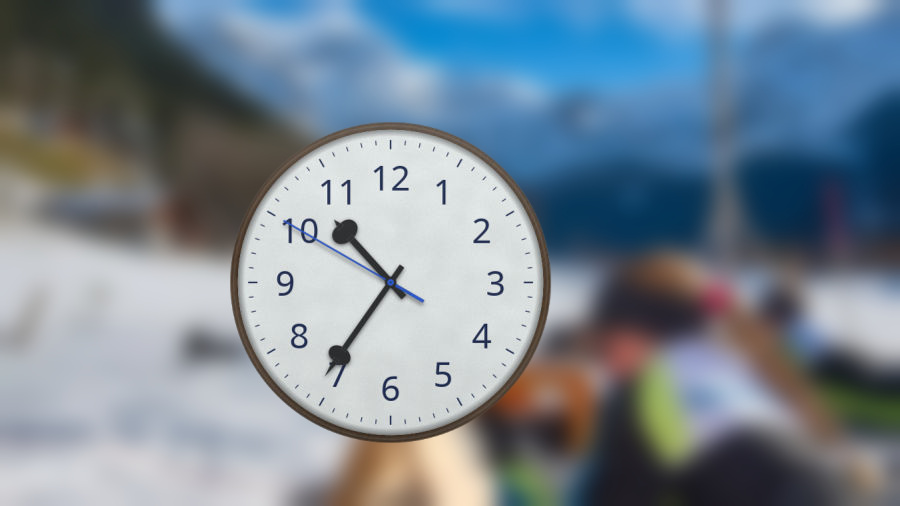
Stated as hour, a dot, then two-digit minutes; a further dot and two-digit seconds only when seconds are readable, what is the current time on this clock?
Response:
10.35.50
